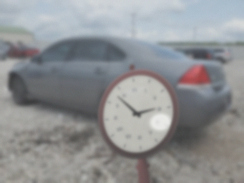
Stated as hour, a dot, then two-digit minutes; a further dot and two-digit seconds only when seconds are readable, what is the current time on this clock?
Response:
2.53
